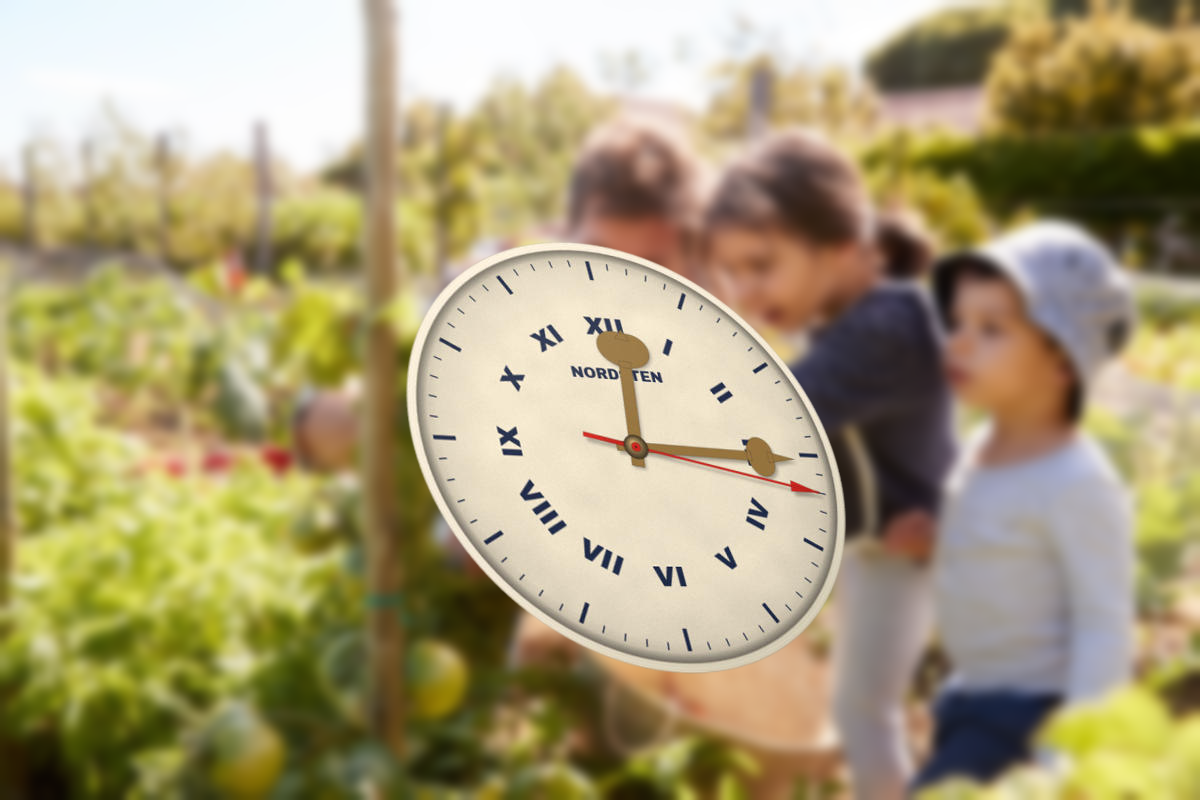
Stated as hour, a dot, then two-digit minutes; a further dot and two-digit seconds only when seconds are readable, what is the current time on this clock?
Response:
12.15.17
